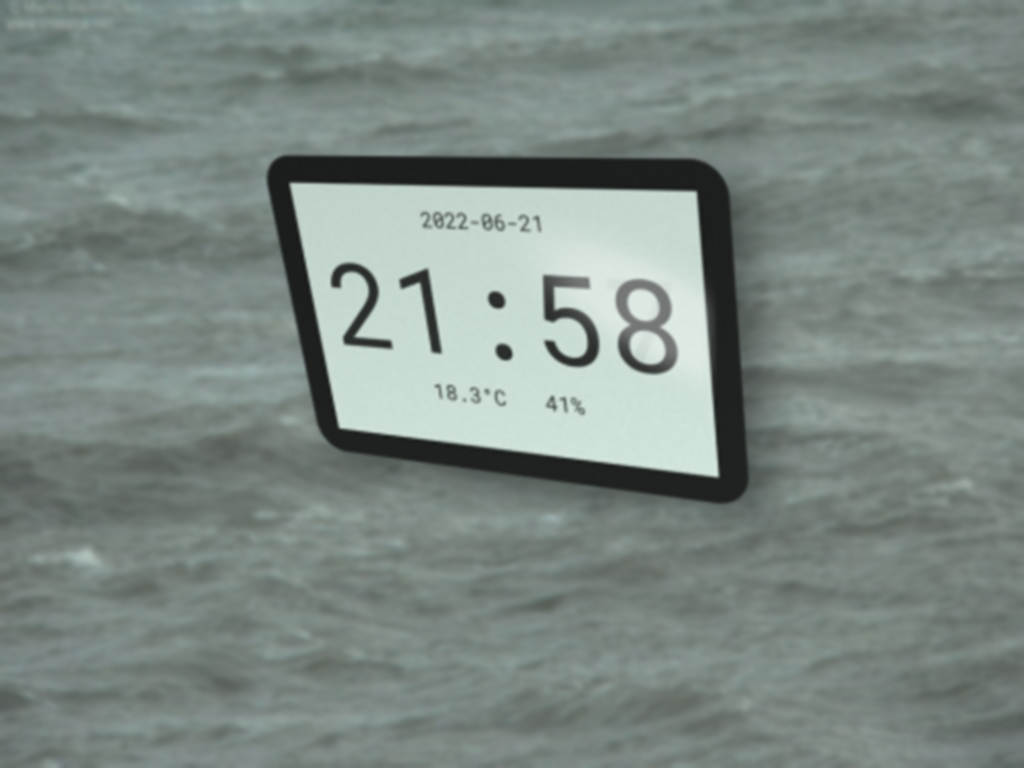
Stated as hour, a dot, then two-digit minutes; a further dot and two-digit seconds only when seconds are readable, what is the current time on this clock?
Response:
21.58
